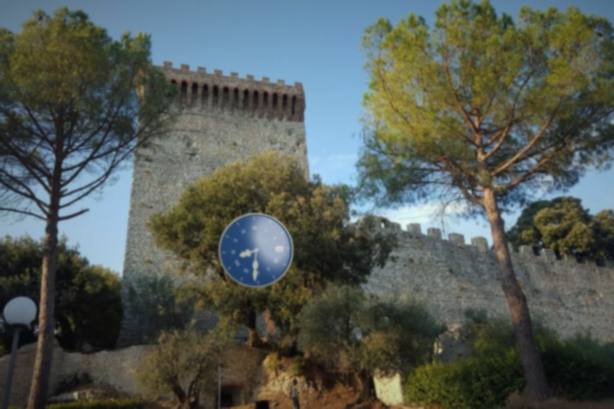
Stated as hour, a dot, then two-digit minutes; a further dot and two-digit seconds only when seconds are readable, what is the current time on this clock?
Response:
8.31
